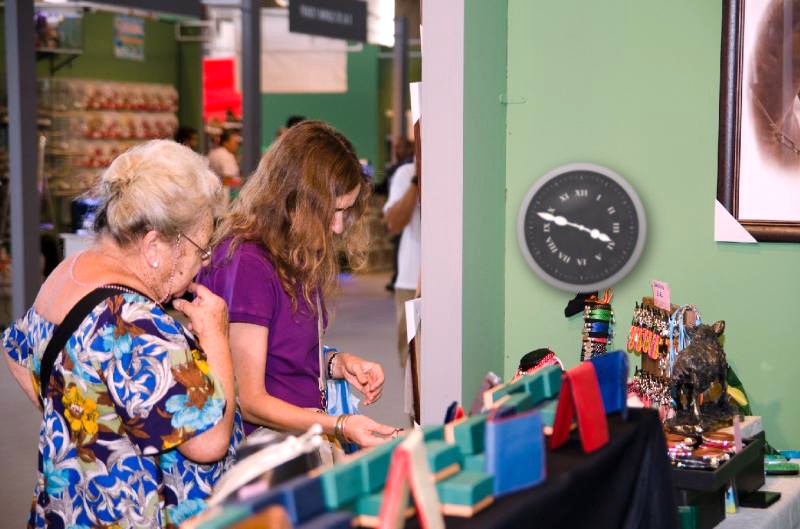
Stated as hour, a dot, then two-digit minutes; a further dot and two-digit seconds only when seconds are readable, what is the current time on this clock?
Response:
3.48
